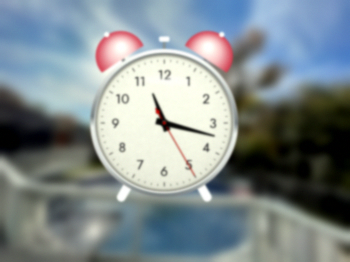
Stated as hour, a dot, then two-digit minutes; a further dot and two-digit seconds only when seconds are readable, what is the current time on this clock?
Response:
11.17.25
